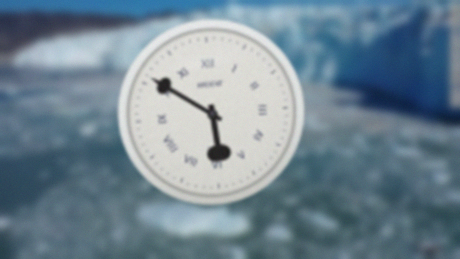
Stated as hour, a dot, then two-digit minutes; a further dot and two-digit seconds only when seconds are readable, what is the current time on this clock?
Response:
5.51
